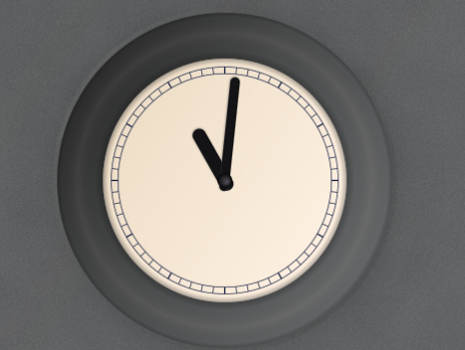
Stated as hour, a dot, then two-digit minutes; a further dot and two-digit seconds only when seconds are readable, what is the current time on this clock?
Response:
11.01
